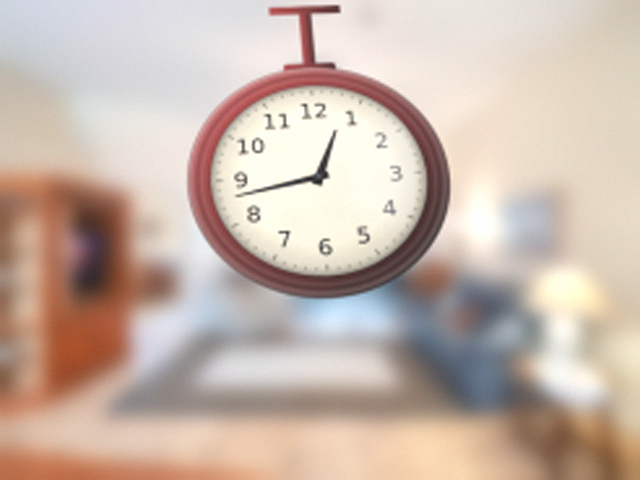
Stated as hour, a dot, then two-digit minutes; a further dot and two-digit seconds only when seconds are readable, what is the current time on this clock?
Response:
12.43
